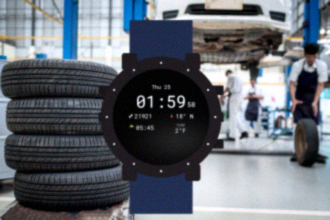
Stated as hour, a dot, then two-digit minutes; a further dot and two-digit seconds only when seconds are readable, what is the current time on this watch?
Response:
1.59
